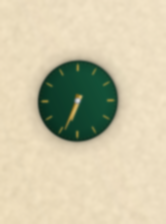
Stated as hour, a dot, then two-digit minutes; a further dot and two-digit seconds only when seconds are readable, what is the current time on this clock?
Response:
6.34
